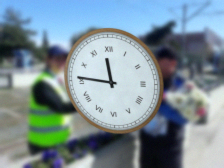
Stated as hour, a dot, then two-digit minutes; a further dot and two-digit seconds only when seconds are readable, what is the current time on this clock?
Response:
11.46
